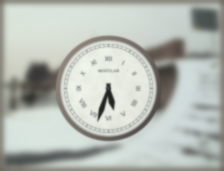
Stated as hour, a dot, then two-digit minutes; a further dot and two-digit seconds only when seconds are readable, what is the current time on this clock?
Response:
5.33
